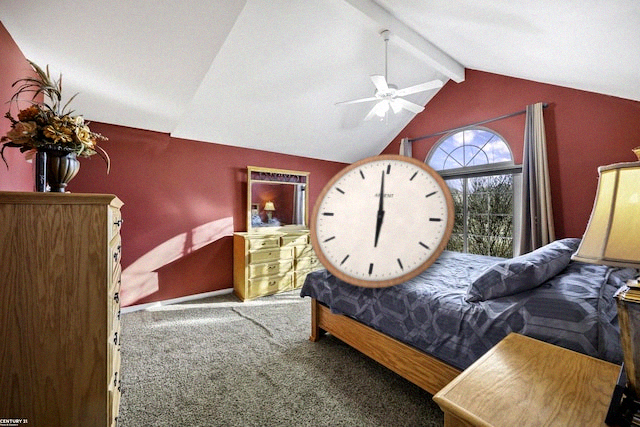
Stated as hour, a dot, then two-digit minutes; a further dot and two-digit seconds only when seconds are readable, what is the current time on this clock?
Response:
5.59
